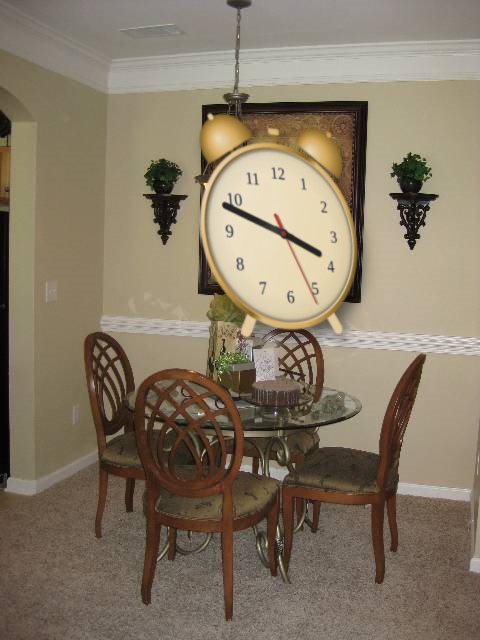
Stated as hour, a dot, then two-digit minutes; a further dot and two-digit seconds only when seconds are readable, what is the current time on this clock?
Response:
3.48.26
